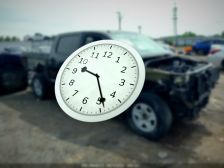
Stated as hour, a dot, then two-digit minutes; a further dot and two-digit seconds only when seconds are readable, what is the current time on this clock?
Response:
9.24
